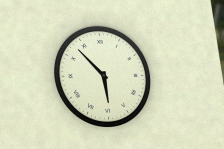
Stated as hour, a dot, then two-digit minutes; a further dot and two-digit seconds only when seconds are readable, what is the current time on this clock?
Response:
5.53
